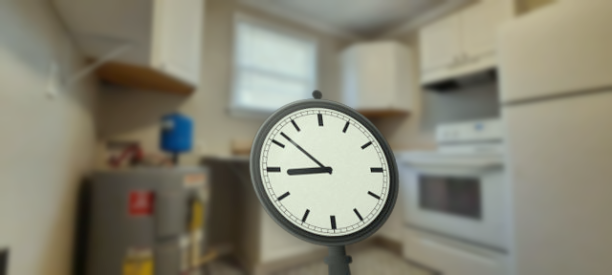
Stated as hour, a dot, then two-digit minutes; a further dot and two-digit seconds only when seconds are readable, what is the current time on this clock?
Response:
8.52
